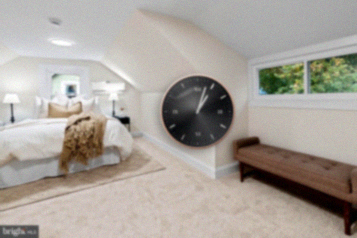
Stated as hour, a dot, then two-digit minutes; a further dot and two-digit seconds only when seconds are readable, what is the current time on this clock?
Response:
1.03
